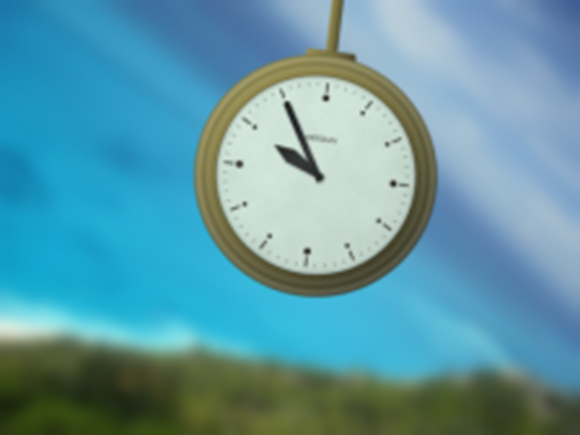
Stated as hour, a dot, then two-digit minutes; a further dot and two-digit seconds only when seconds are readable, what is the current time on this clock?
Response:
9.55
